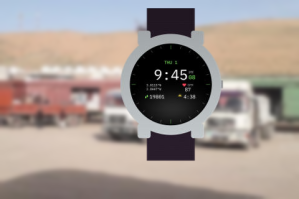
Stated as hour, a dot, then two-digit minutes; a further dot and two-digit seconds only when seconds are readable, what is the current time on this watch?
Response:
9.45
